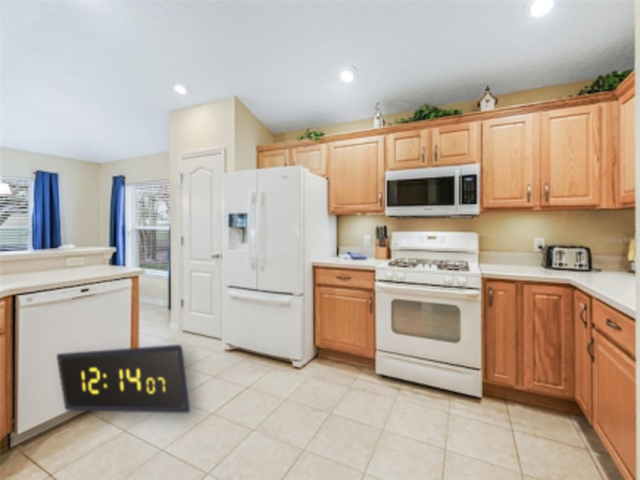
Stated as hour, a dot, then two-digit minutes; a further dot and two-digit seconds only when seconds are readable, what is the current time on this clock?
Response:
12.14.07
